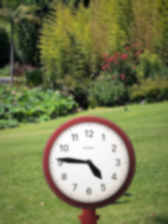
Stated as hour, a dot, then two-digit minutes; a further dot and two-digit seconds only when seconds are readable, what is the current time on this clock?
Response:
4.46
